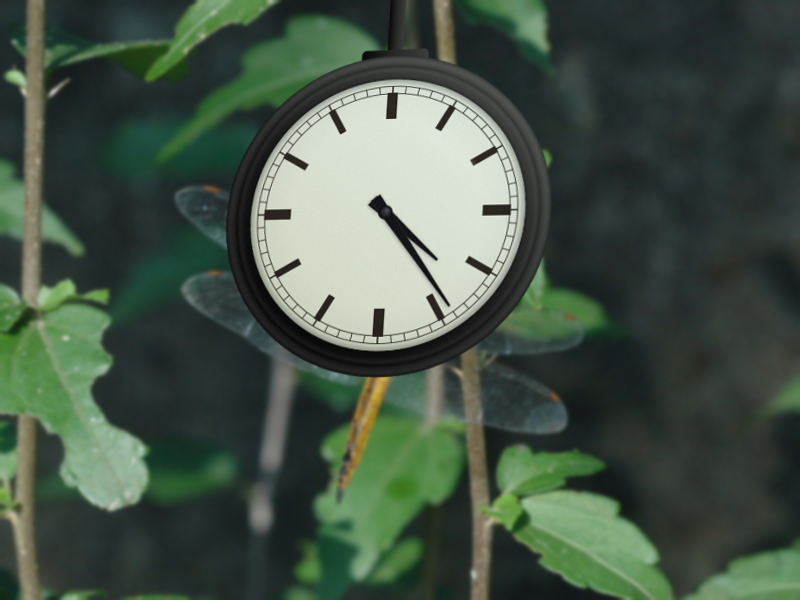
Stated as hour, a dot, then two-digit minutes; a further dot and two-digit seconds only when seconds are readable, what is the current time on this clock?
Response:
4.24
